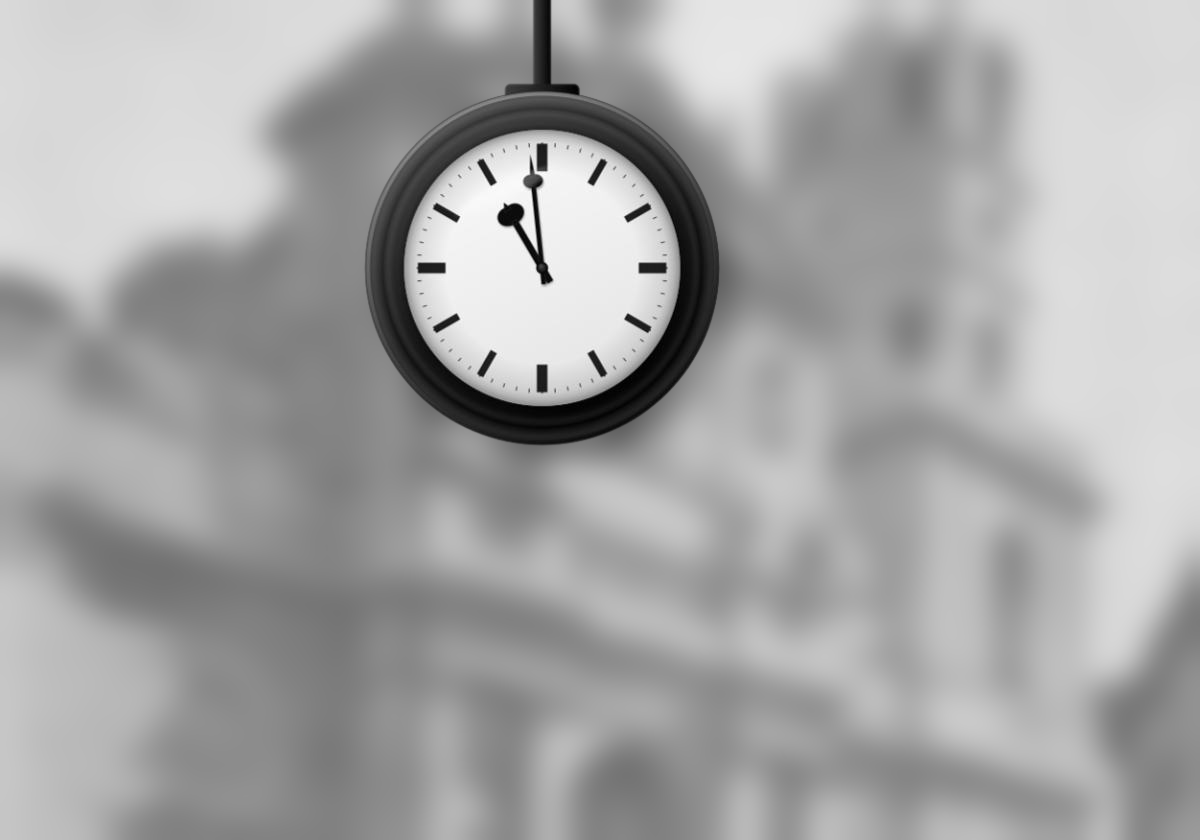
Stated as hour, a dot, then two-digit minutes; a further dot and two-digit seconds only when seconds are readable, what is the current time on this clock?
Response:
10.59
